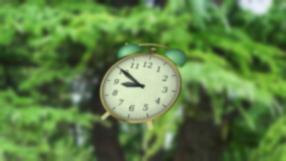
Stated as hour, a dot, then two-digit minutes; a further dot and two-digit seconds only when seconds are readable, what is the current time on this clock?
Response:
8.50
